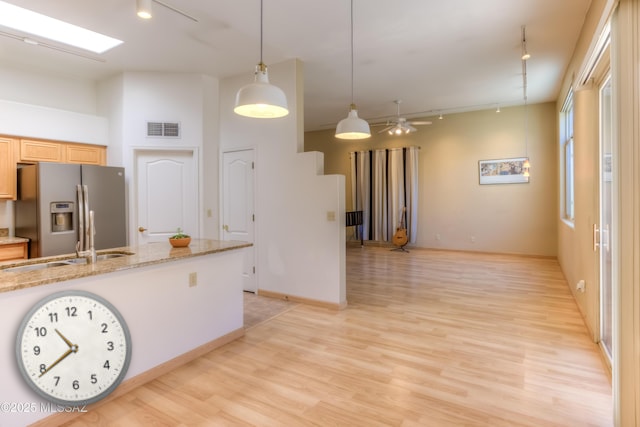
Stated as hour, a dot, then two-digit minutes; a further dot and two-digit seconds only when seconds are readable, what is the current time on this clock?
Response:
10.39
